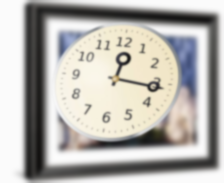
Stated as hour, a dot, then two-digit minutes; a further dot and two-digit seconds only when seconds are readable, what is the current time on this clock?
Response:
12.16
